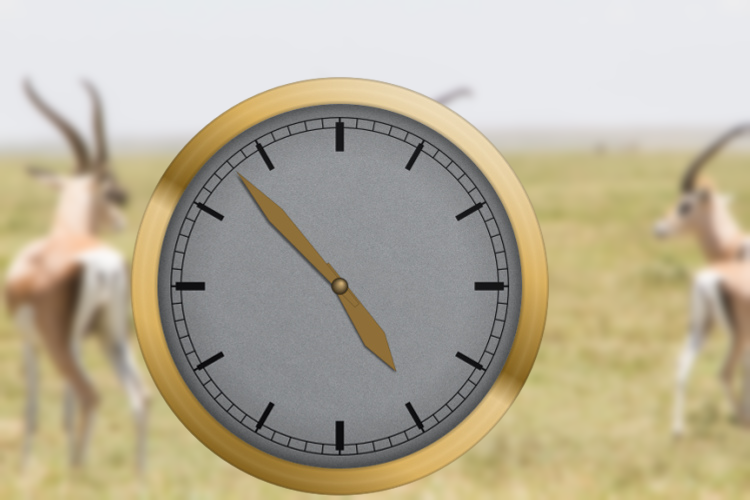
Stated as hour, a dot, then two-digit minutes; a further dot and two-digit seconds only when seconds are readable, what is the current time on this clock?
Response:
4.53
